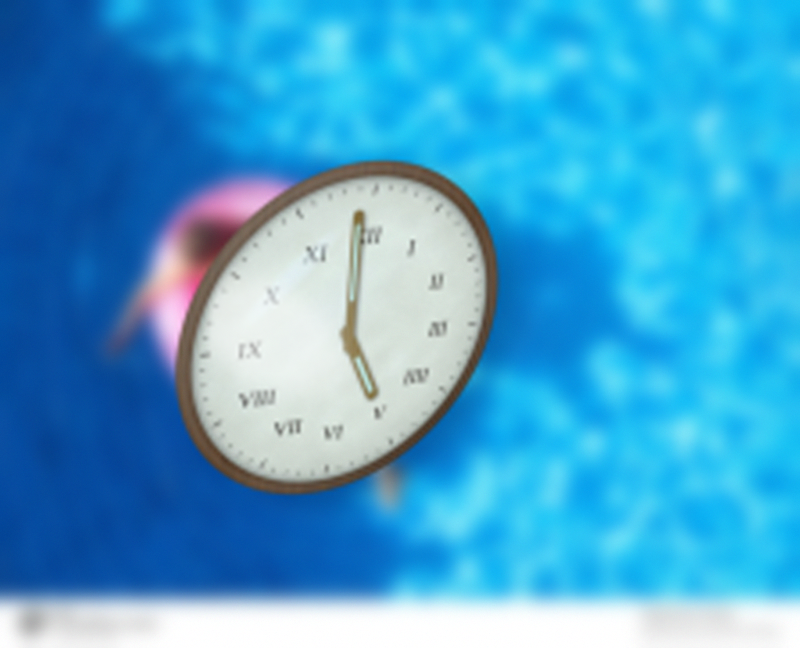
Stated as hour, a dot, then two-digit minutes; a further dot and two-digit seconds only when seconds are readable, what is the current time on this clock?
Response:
4.59
